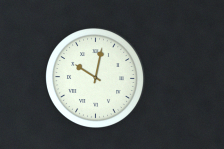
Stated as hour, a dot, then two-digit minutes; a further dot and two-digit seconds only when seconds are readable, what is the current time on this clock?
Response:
10.02
